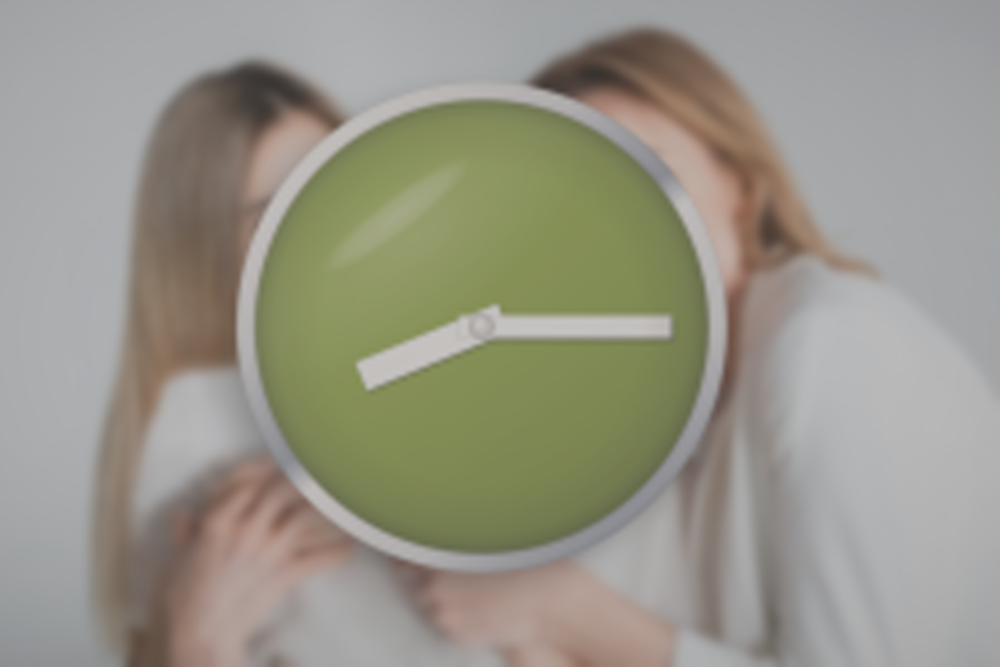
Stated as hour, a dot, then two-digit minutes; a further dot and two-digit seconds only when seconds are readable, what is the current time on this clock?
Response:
8.15
